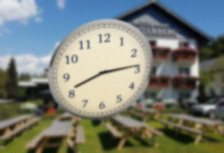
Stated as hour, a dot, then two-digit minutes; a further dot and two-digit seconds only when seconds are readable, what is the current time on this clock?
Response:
8.14
